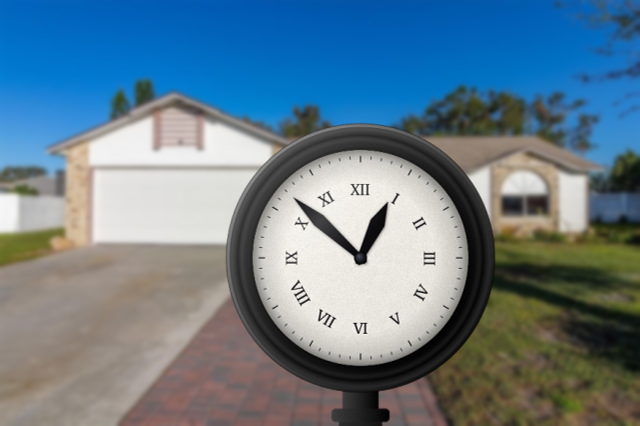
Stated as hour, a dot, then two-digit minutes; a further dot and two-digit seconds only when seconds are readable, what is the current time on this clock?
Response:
12.52
